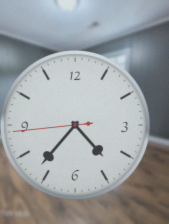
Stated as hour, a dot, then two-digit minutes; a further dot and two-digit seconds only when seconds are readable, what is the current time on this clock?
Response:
4.36.44
